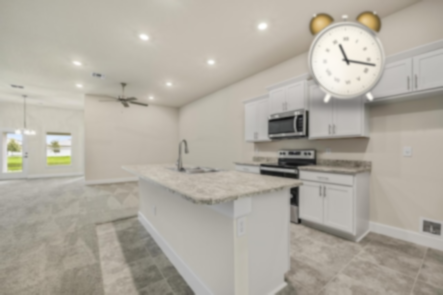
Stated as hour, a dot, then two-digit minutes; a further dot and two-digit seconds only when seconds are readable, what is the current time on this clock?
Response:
11.17
